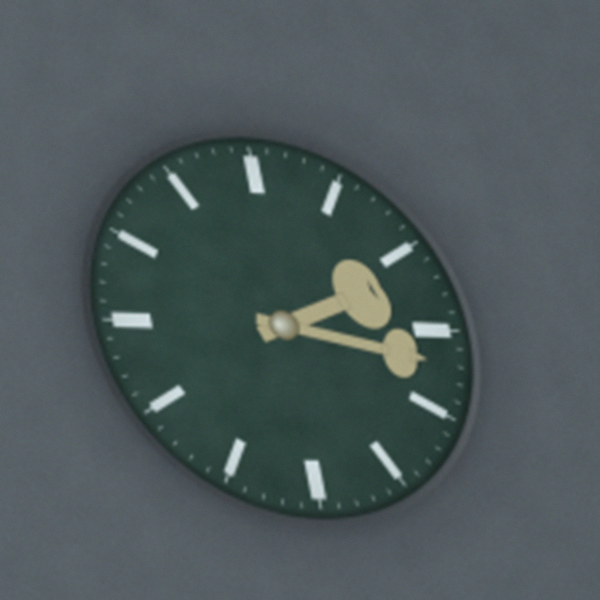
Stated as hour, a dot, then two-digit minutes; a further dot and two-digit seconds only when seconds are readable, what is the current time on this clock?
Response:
2.17
